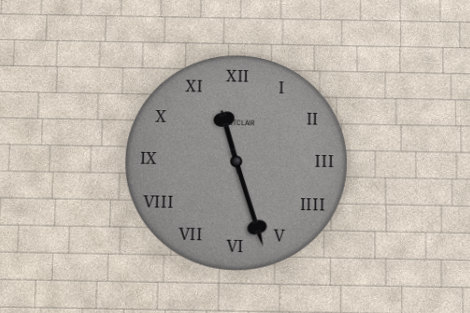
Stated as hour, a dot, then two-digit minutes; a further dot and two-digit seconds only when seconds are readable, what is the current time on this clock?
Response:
11.27
